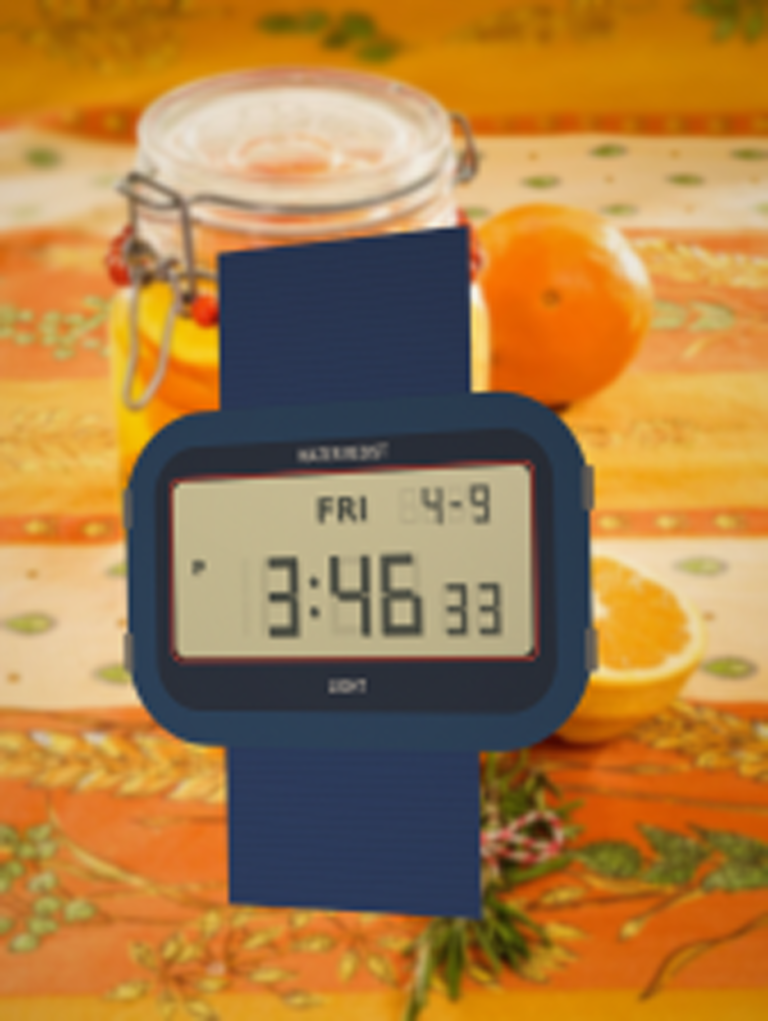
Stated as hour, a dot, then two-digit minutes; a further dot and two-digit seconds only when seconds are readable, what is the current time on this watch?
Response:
3.46.33
